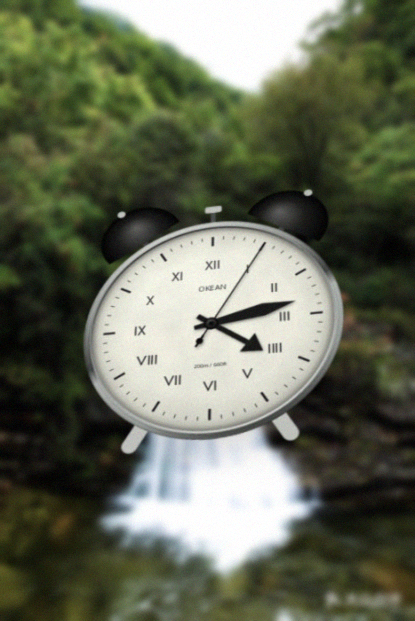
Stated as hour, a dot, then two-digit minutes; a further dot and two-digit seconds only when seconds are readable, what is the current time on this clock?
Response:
4.13.05
